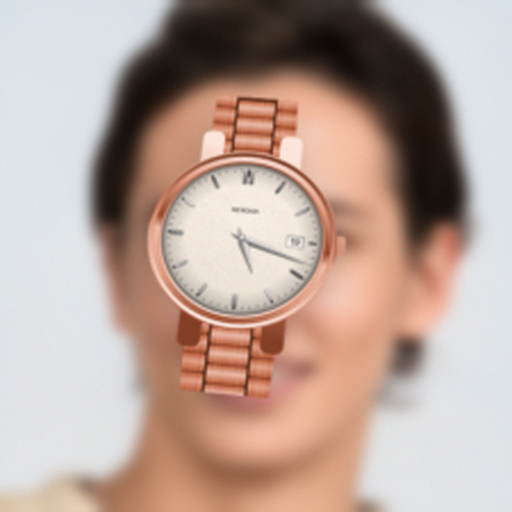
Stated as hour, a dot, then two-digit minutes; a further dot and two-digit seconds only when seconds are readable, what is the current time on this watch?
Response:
5.18
